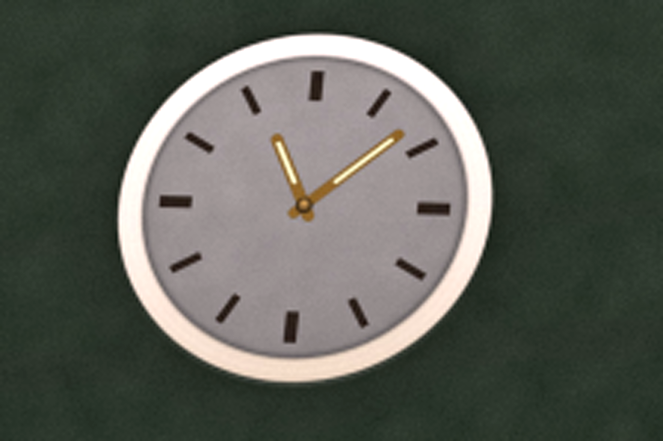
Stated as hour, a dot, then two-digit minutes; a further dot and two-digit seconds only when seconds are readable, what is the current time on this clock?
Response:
11.08
